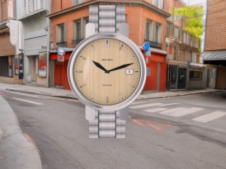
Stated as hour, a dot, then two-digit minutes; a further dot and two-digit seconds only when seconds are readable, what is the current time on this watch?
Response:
10.12
